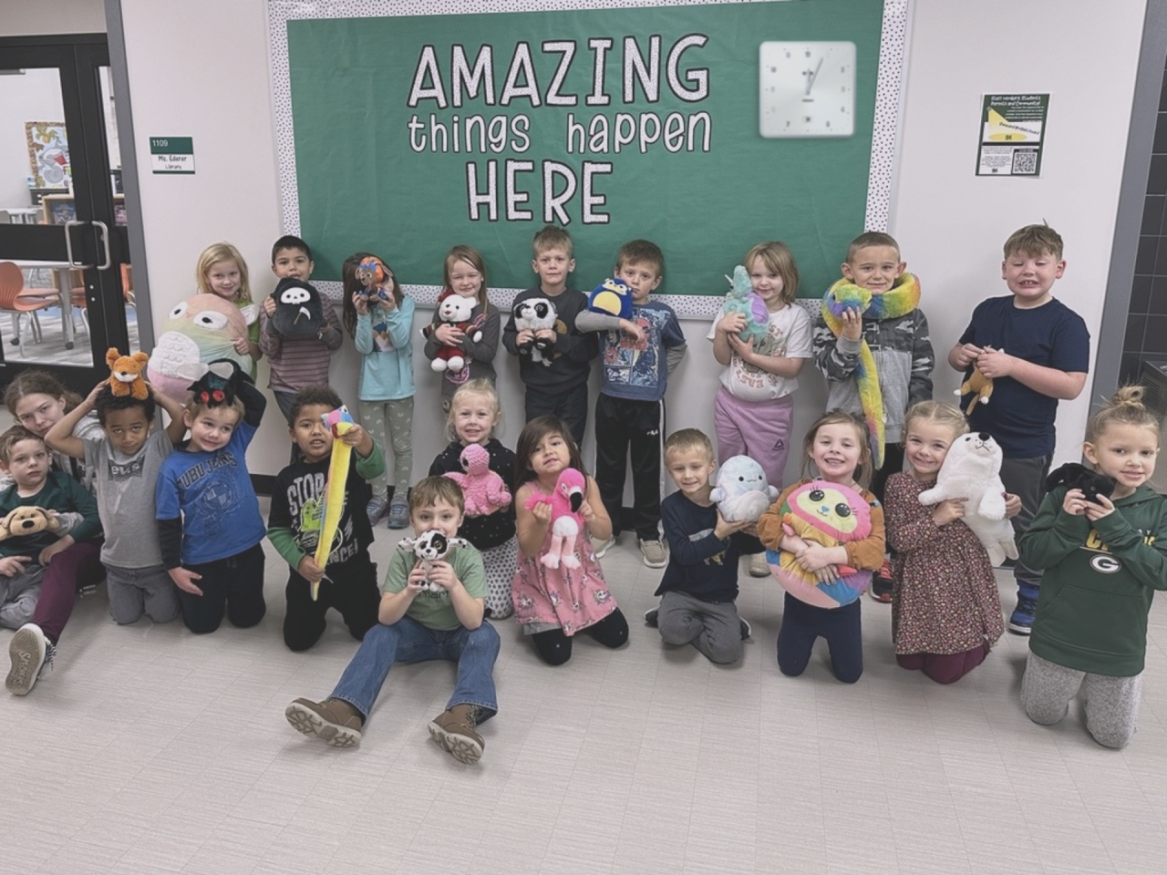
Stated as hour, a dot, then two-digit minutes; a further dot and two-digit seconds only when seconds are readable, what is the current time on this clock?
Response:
12.04
